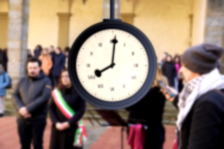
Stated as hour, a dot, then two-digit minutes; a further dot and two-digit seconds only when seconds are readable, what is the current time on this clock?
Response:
8.01
